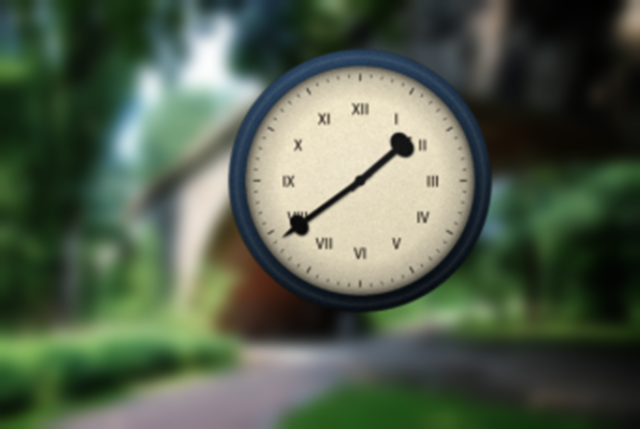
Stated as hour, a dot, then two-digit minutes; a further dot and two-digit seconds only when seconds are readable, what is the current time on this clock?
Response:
1.39
